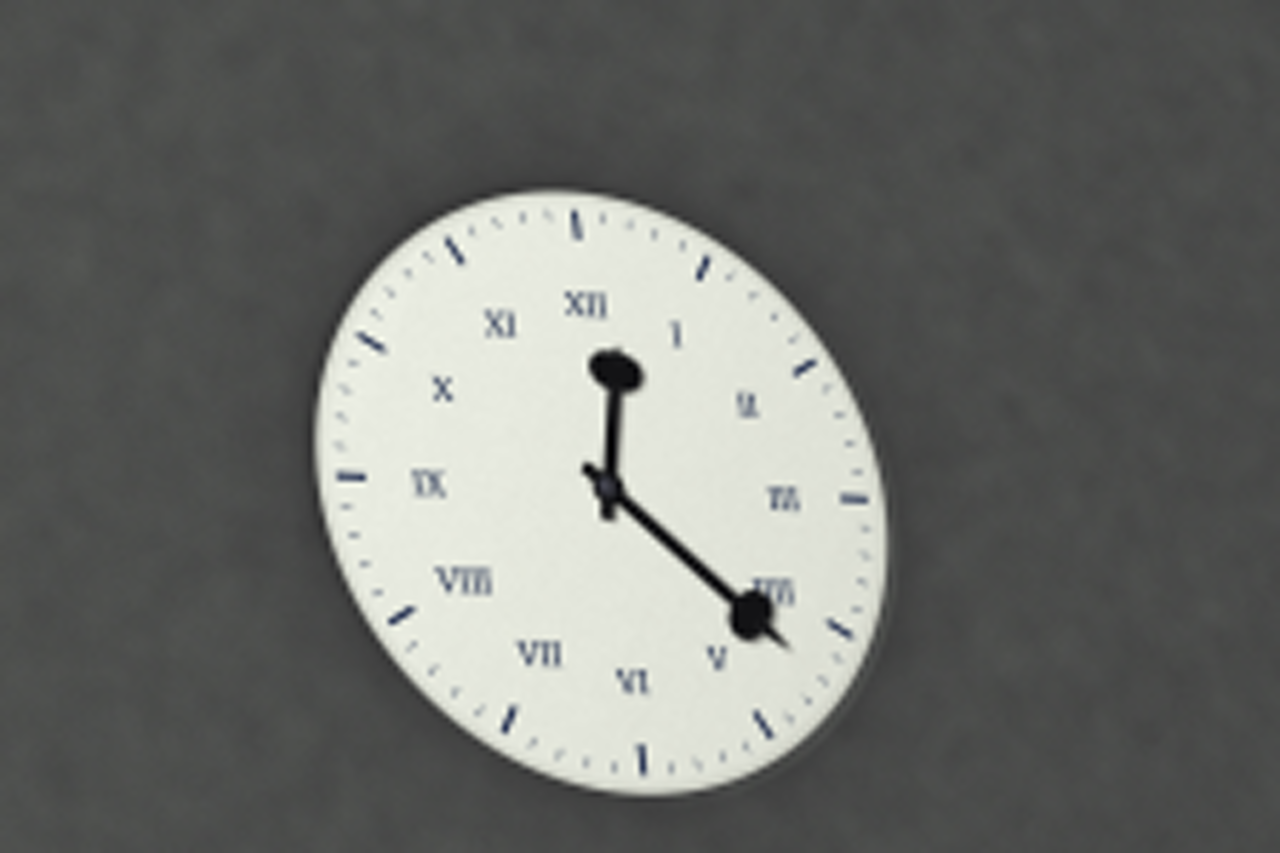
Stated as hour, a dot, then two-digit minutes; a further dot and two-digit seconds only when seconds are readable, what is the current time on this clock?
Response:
12.22
